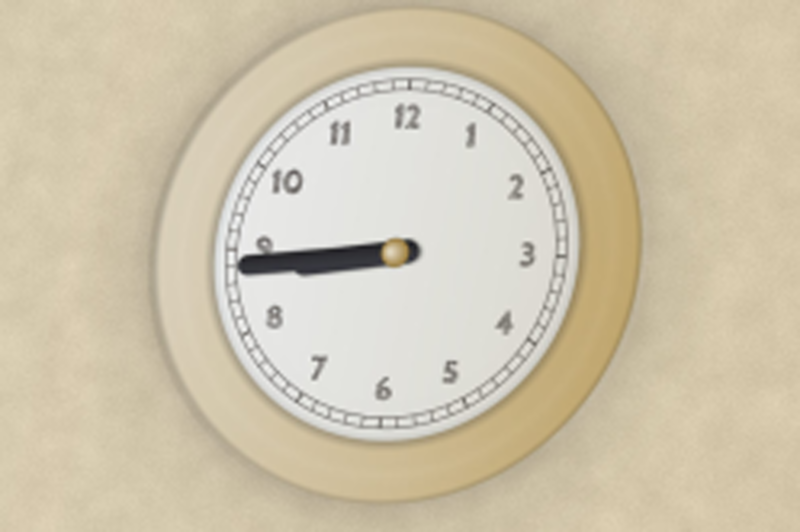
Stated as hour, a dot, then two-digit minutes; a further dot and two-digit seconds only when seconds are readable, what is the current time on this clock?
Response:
8.44
